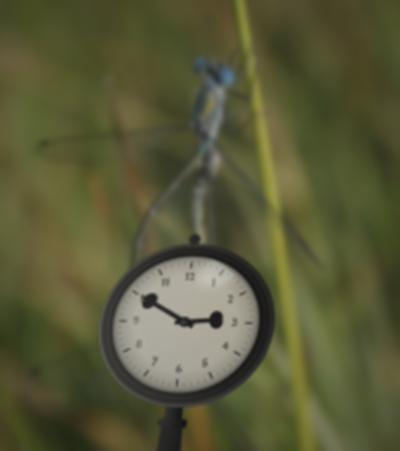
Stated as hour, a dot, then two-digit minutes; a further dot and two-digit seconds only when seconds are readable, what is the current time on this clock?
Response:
2.50
